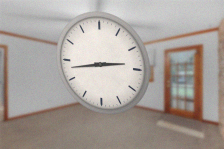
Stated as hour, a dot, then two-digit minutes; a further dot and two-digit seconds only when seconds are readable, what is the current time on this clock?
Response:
2.43
